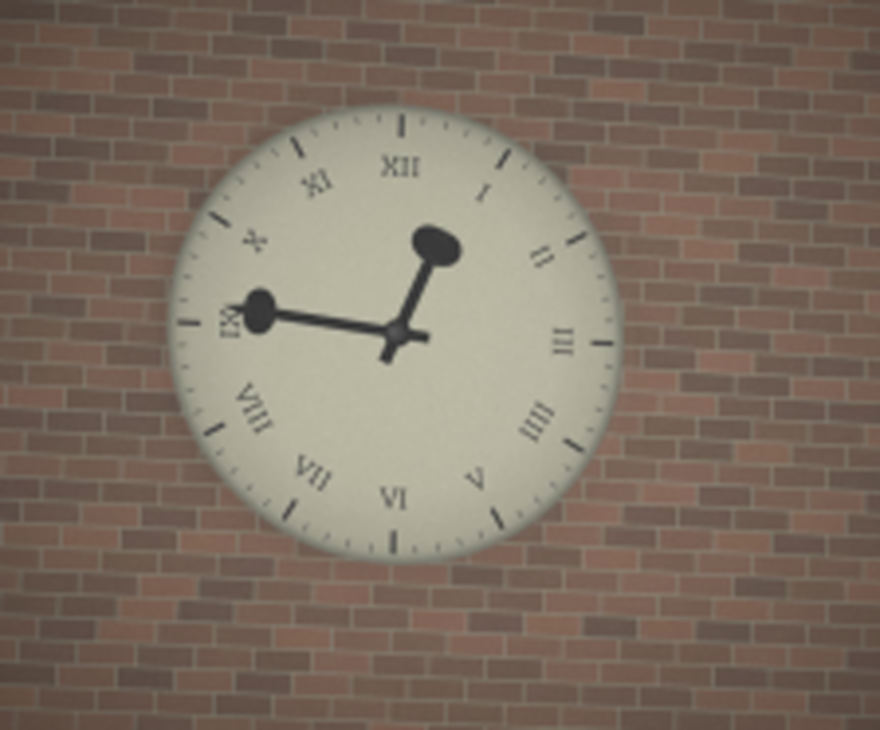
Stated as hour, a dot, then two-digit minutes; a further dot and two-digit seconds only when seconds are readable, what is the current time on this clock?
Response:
12.46
